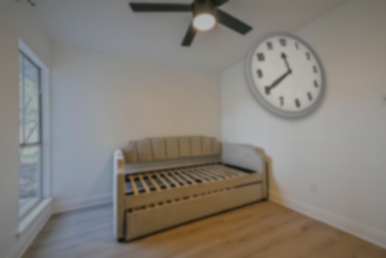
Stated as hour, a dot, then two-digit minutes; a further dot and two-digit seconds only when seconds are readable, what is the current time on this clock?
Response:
11.40
